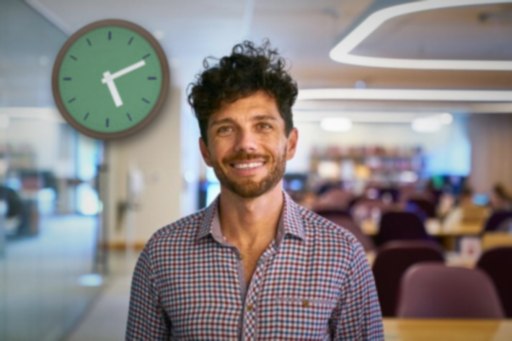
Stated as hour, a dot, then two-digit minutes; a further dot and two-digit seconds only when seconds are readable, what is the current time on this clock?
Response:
5.11
